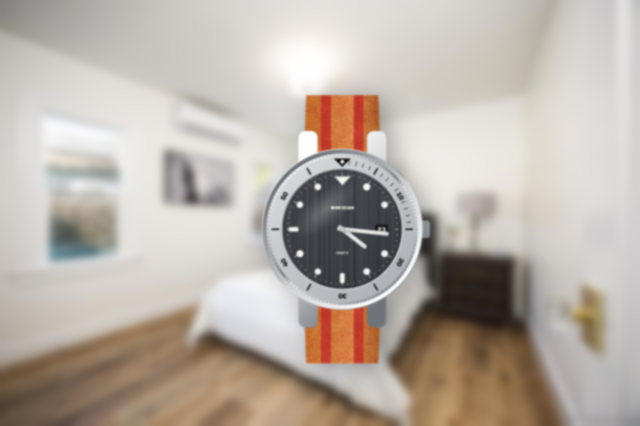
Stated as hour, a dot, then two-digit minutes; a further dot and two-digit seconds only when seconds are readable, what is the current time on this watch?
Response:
4.16
